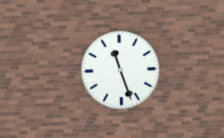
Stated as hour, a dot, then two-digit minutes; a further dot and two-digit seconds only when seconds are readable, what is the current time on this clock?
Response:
11.27
